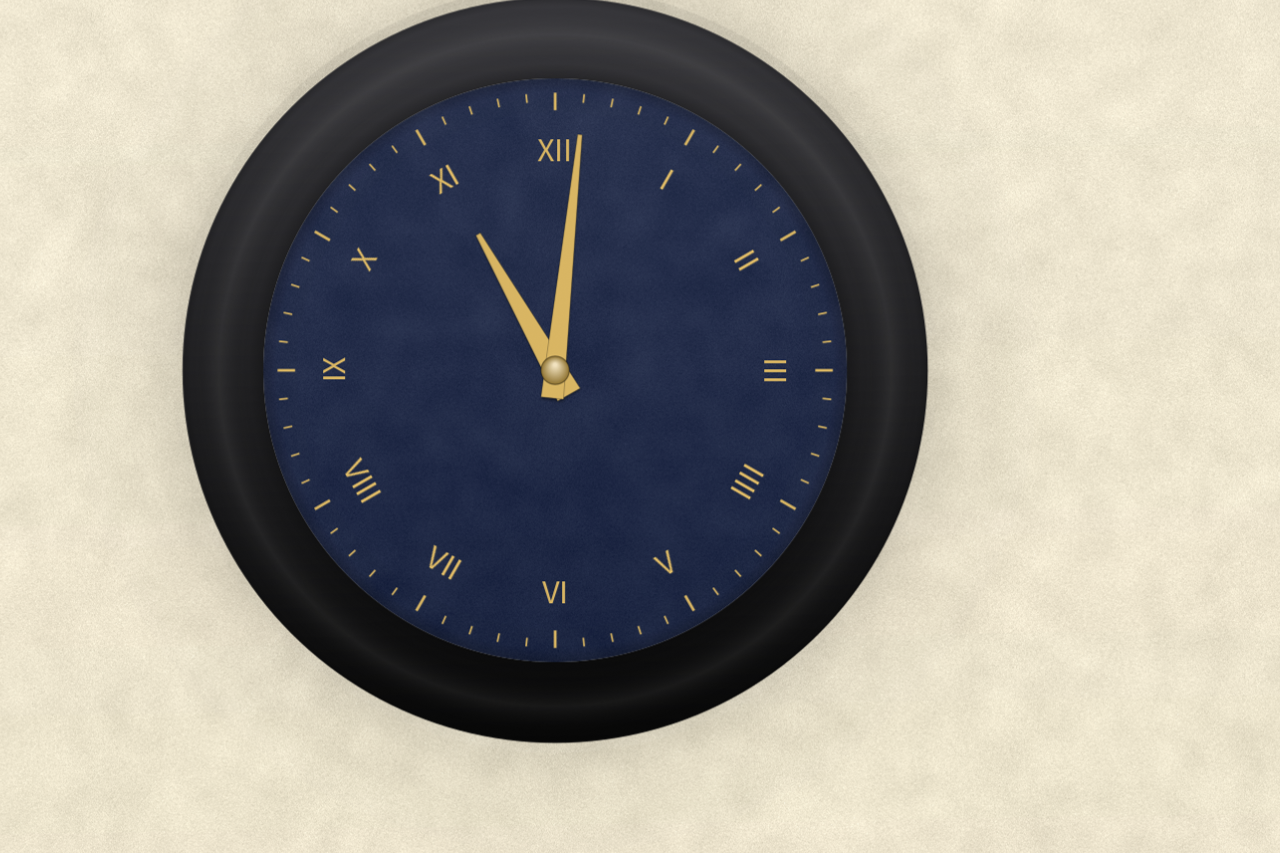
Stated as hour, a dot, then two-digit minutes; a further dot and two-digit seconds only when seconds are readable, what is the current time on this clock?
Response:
11.01
